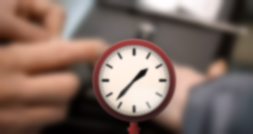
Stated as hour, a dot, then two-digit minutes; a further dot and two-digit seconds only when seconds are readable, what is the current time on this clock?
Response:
1.37
